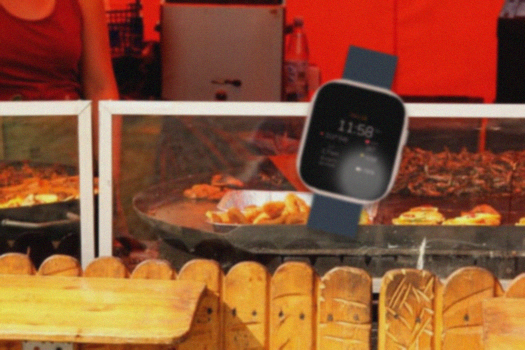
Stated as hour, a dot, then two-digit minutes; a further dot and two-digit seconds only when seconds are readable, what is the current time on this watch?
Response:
11.58
